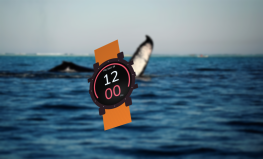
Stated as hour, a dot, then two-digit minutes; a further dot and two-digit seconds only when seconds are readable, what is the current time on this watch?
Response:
12.00
